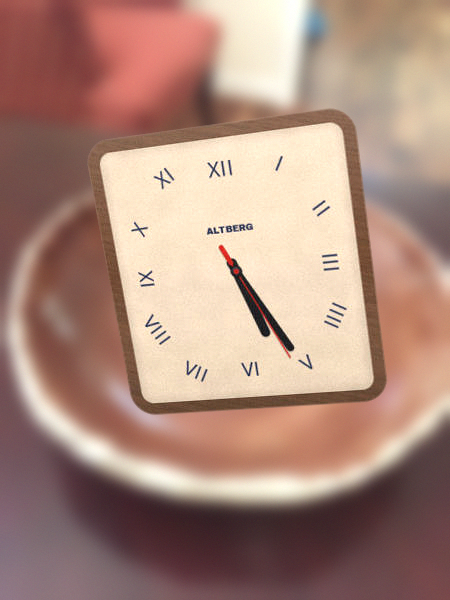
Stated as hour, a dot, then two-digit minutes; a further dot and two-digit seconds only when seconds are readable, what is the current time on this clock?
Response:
5.25.26
